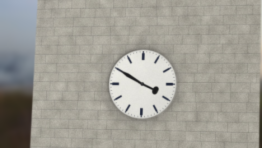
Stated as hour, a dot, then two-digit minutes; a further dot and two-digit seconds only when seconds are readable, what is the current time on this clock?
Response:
3.50
